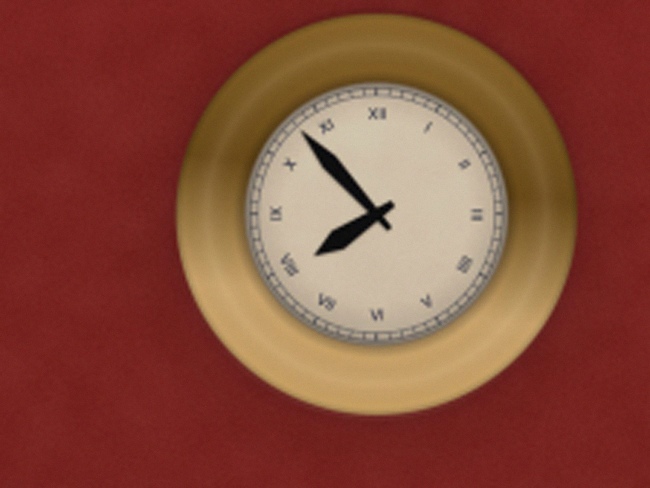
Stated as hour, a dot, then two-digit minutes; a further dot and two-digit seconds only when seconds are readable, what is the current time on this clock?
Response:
7.53
